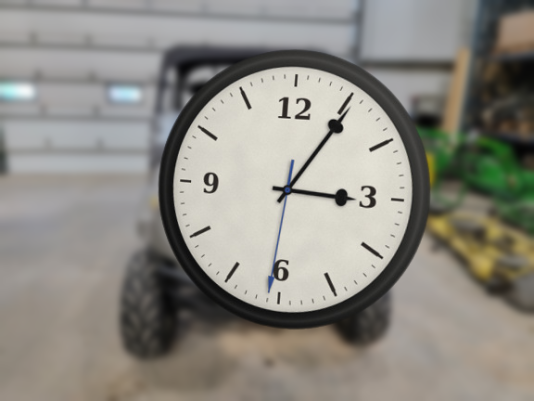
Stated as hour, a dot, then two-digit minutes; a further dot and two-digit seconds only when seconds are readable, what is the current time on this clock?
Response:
3.05.31
